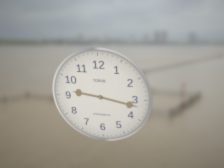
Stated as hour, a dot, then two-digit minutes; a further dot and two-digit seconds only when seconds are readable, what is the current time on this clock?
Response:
9.17
